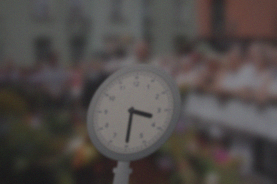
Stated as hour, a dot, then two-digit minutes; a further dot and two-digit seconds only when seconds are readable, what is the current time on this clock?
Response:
3.30
